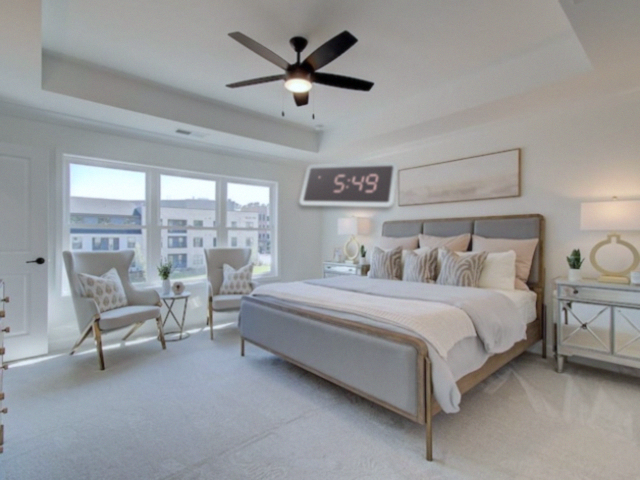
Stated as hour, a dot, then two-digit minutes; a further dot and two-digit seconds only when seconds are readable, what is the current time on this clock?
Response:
5.49
